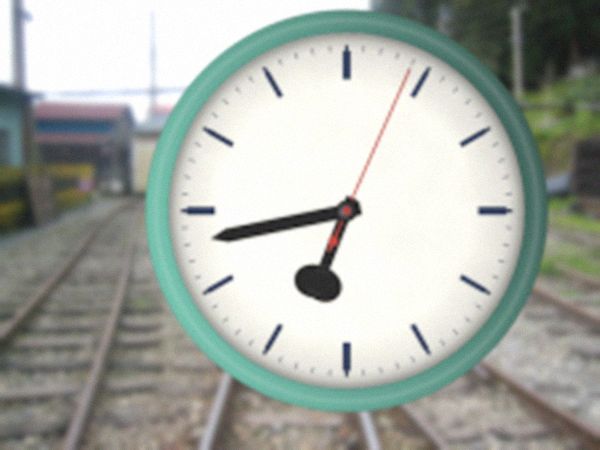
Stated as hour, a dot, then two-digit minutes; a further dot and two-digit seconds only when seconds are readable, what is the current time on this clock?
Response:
6.43.04
